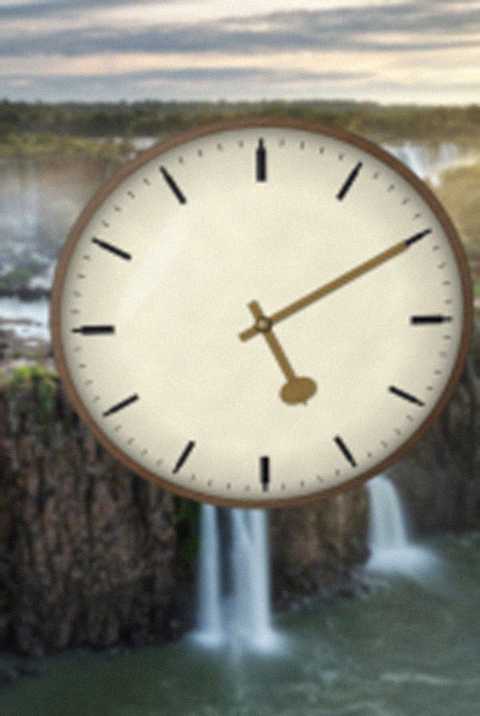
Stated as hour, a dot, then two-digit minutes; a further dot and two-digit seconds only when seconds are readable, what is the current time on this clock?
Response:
5.10
